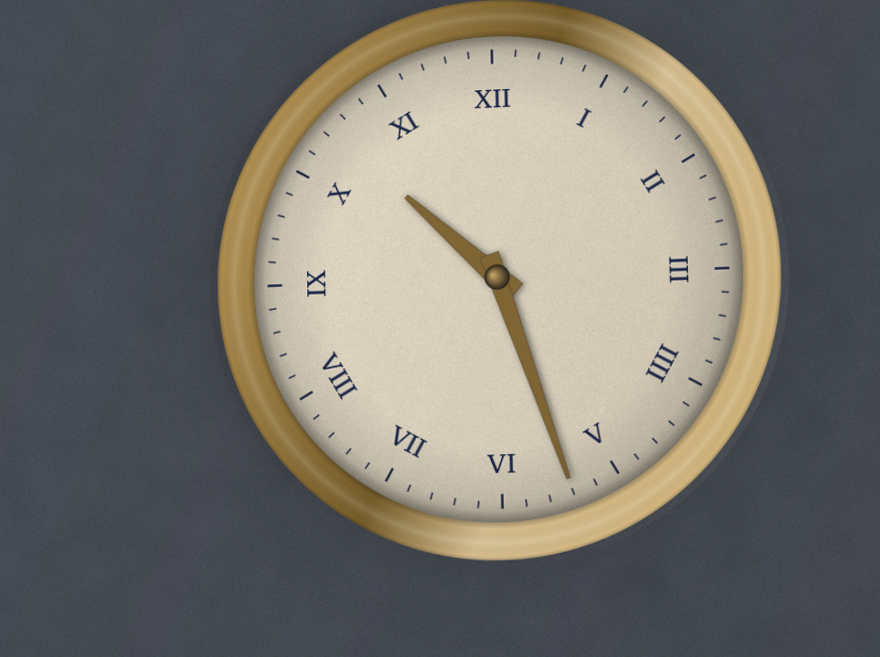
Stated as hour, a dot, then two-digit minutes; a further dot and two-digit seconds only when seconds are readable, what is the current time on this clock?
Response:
10.27
